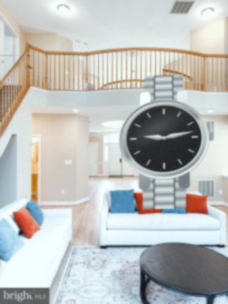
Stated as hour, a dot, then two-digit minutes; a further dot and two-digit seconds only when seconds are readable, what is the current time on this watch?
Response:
9.13
